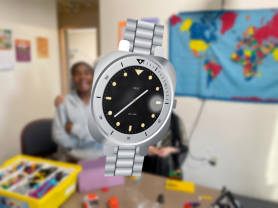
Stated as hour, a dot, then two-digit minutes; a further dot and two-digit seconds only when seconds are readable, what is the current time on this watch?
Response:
1.38
